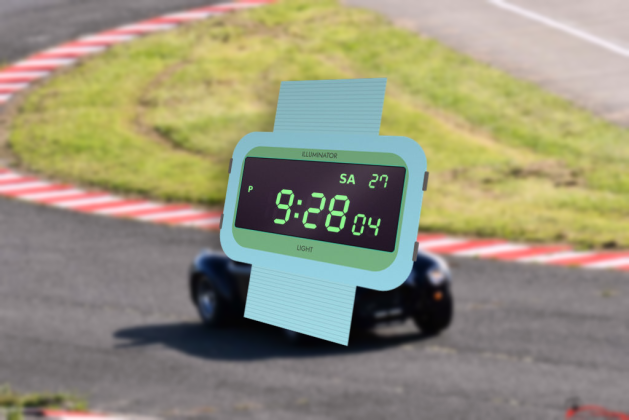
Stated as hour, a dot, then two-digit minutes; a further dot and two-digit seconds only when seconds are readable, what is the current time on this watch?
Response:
9.28.04
